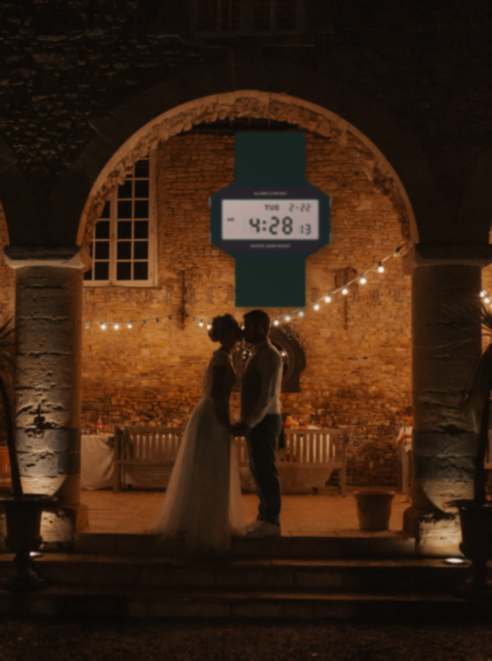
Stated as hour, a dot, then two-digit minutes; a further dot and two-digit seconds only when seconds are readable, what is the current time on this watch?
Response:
4.28.13
